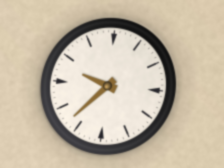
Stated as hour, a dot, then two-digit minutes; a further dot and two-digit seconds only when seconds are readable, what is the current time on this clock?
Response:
9.37
